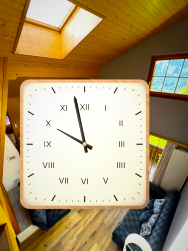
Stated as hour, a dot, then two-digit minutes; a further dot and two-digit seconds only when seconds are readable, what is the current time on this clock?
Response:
9.58
